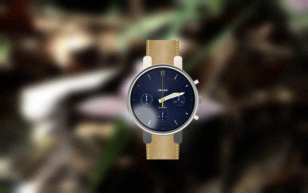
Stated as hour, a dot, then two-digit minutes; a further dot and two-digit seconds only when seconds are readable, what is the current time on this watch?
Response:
2.12
